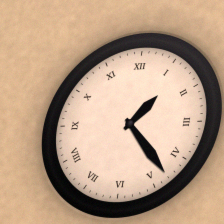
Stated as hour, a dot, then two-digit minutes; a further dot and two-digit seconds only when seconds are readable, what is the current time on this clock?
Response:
1.23
